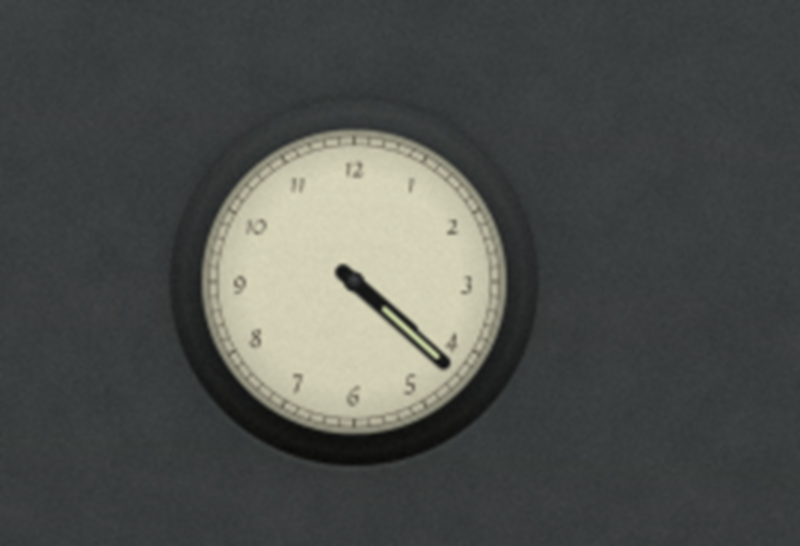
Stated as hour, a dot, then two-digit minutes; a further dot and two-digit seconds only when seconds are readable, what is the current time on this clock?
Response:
4.22
